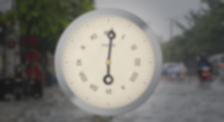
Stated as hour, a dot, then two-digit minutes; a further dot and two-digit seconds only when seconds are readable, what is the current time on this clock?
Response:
6.01
